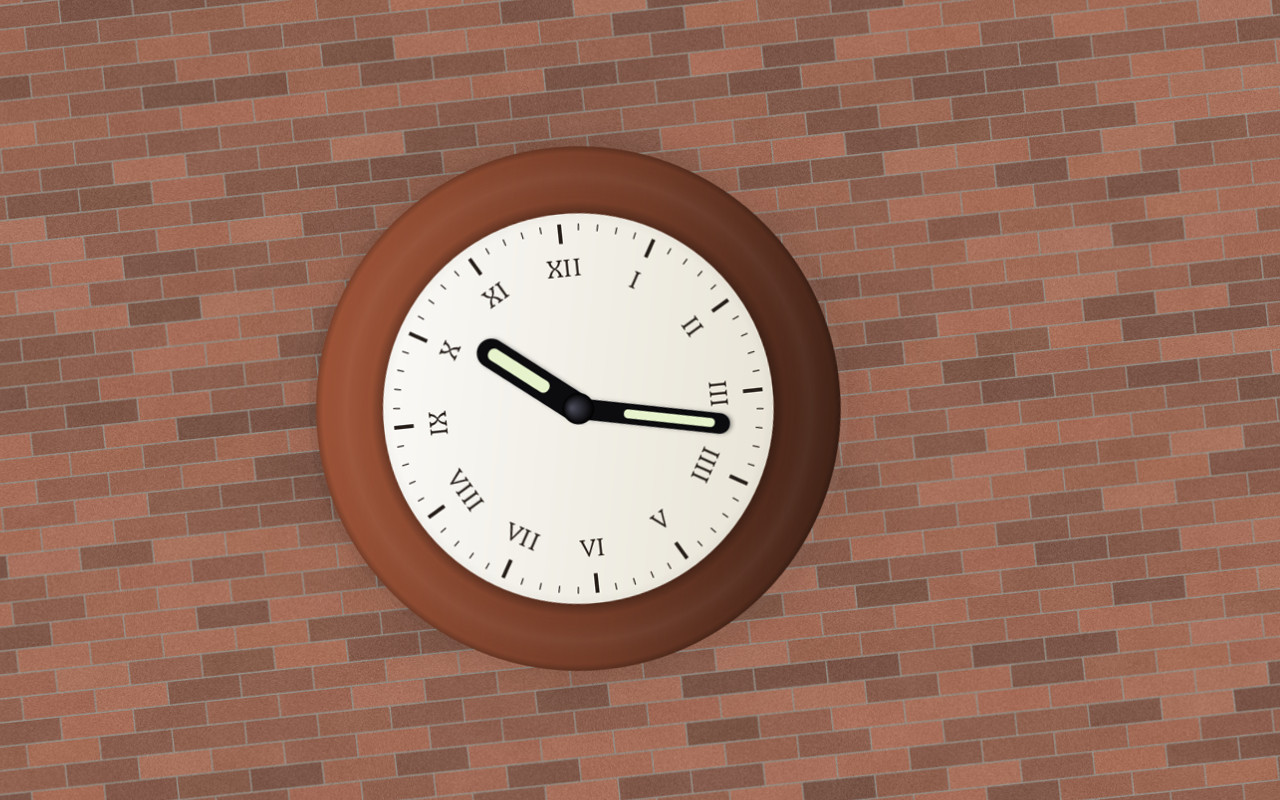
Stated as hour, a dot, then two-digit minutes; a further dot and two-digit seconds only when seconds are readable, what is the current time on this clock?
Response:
10.17
